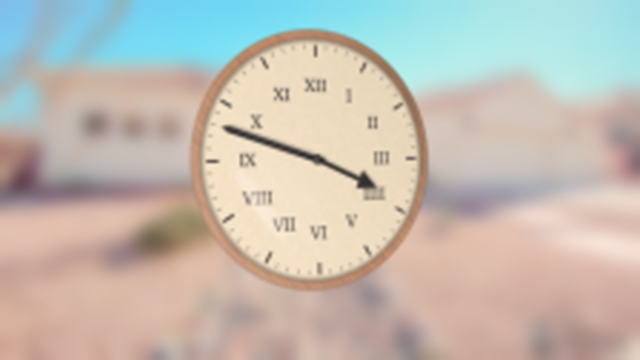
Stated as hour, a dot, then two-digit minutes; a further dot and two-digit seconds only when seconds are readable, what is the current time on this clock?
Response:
3.48
